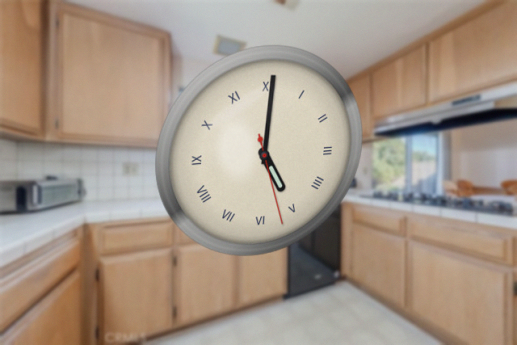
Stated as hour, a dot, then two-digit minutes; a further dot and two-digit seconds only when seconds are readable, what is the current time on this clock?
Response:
5.00.27
